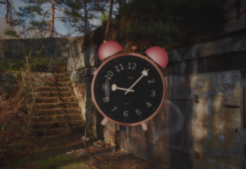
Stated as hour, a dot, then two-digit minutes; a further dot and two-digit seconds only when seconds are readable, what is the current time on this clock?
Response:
9.06
